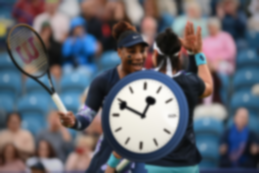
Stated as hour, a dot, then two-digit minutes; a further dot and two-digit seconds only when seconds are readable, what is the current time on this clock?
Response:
12.49
